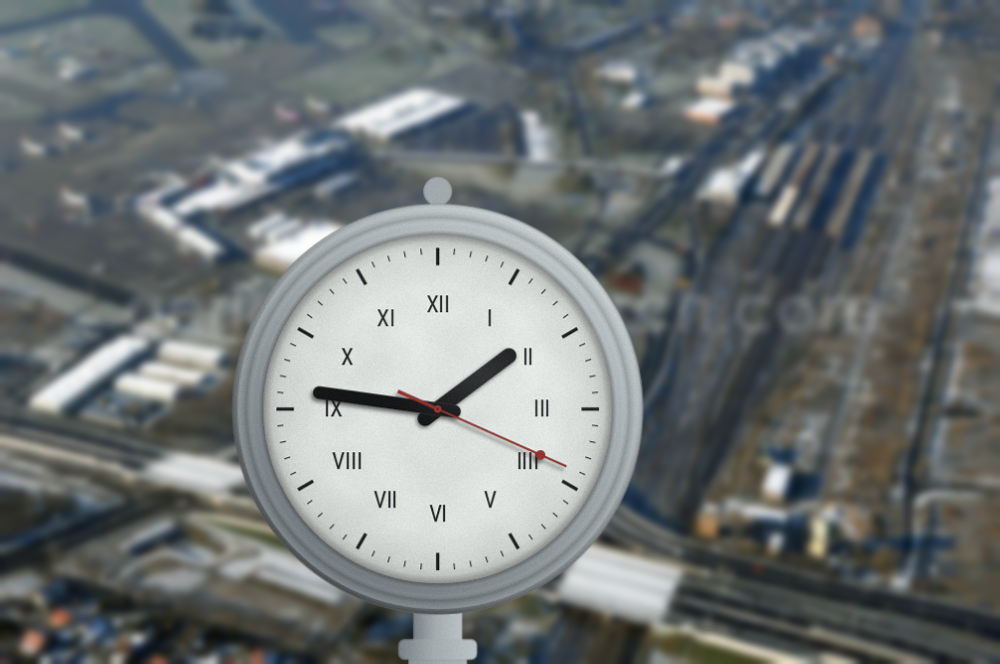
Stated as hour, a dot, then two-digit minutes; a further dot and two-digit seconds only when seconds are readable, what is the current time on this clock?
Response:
1.46.19
